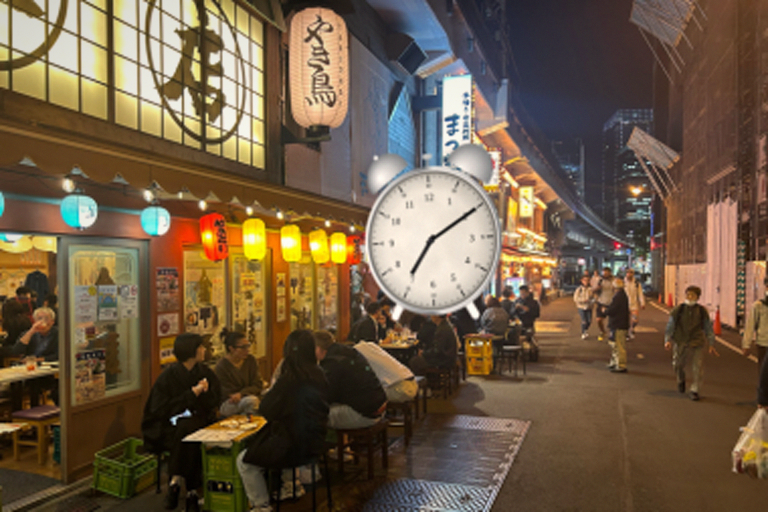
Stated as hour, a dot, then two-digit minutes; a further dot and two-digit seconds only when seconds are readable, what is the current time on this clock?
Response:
7.10
